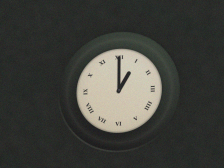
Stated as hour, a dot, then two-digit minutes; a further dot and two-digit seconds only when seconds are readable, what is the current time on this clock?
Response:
1.00
